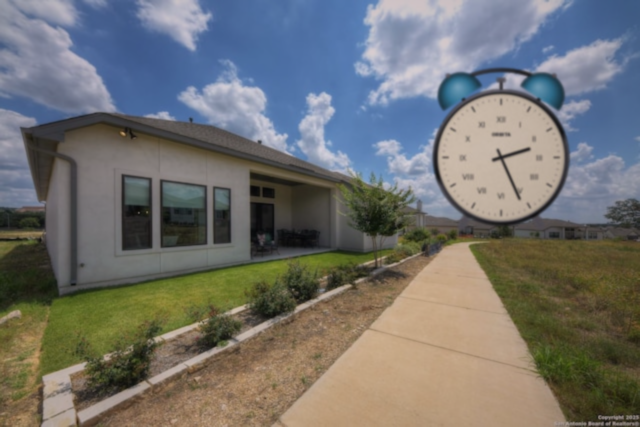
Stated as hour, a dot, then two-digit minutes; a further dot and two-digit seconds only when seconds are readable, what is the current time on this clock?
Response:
2.26
